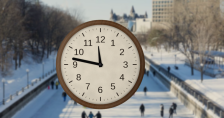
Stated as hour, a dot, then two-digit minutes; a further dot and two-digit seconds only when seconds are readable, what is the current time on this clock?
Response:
11.47
